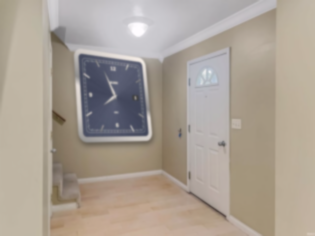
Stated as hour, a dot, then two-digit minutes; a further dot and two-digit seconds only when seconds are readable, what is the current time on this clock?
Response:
7.56
